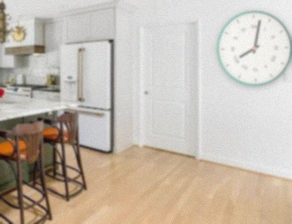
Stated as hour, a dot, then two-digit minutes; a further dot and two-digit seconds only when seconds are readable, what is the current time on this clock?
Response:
8.02
